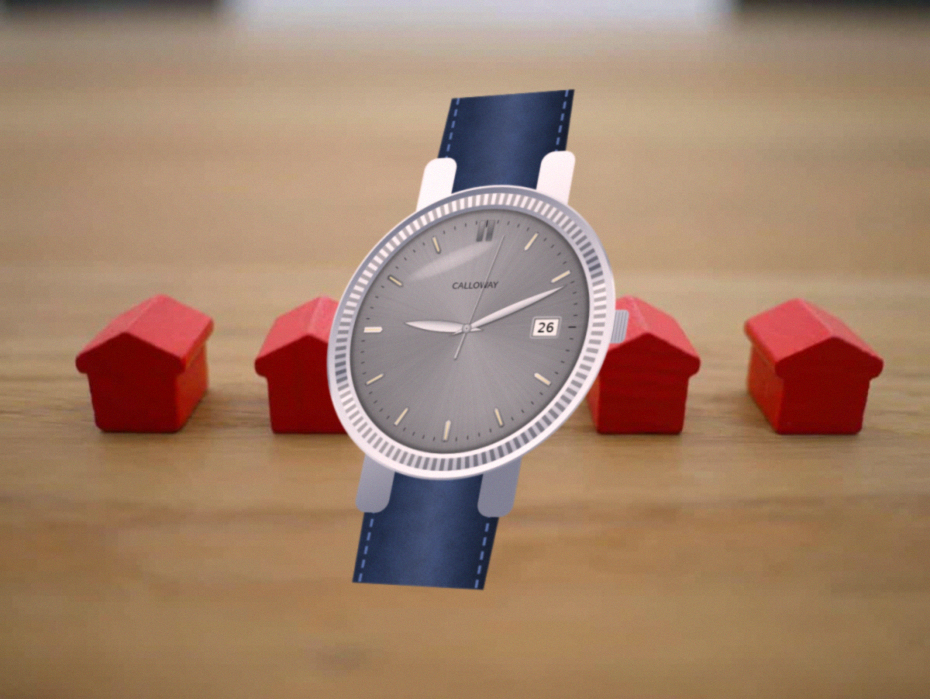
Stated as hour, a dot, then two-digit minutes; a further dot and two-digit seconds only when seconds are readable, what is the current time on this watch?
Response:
9.11.02
